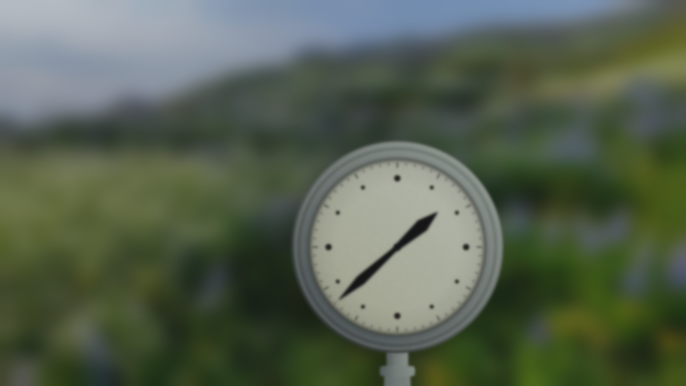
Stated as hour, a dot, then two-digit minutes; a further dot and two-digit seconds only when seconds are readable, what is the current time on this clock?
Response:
1.38
